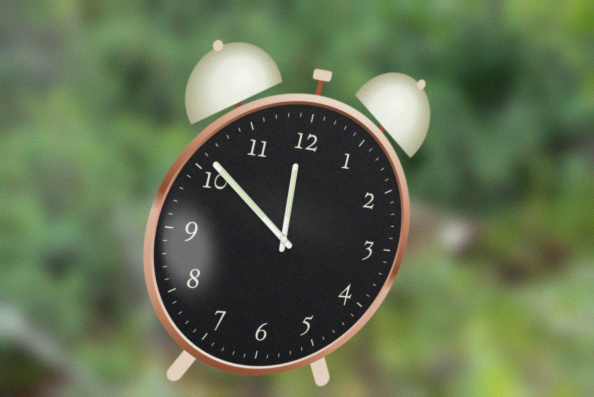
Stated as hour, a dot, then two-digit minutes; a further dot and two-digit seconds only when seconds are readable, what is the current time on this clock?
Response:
11.51
